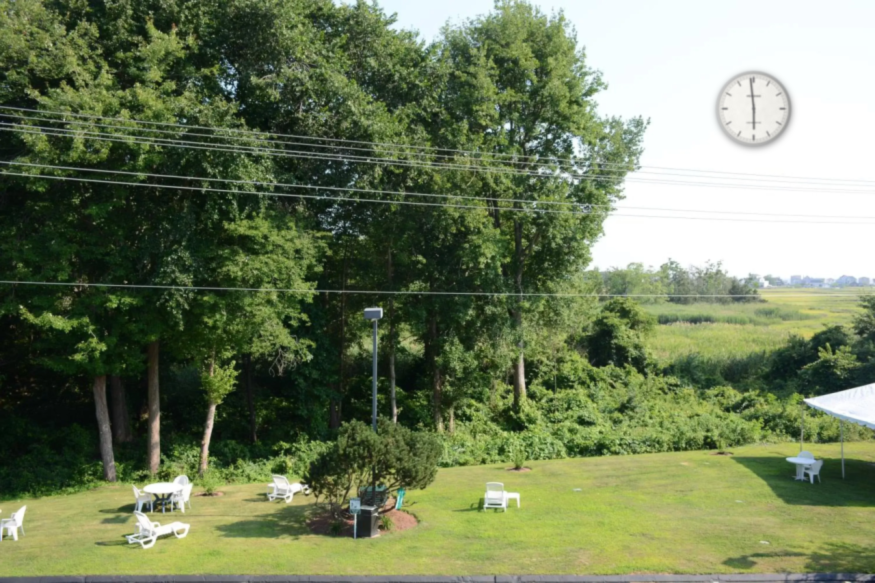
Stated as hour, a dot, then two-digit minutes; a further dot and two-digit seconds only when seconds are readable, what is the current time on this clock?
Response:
5.59
